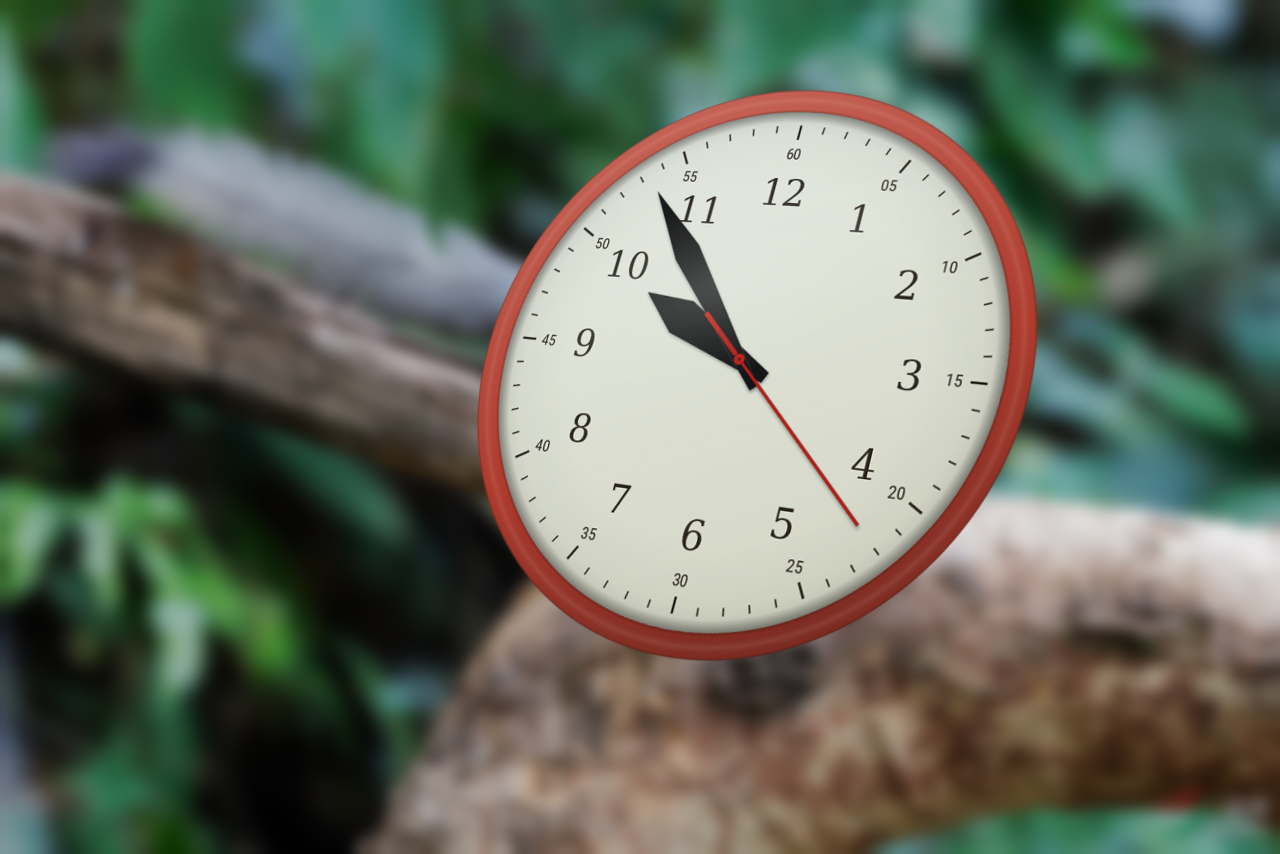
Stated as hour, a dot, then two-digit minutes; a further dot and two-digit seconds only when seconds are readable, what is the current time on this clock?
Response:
9.53.22
